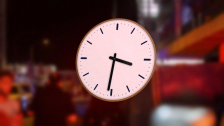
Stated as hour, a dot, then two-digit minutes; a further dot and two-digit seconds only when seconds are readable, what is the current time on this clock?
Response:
3.31
